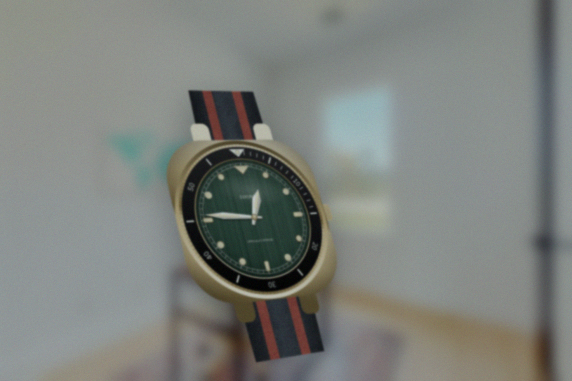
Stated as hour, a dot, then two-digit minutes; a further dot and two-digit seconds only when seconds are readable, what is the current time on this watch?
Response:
12.46
